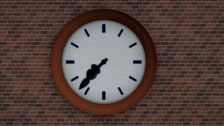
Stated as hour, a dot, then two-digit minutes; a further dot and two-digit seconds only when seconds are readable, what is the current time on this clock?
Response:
7.37
